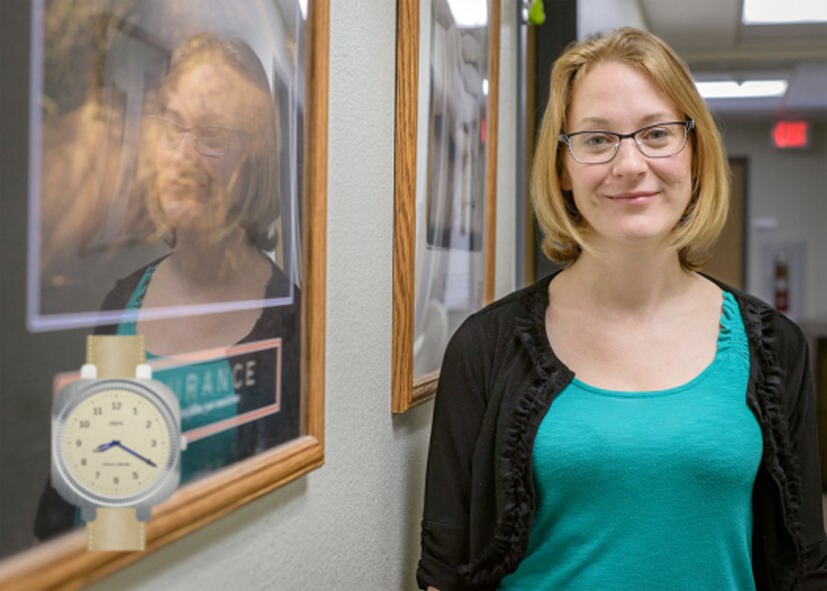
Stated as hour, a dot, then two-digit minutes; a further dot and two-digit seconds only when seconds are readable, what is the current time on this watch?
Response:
8.20
